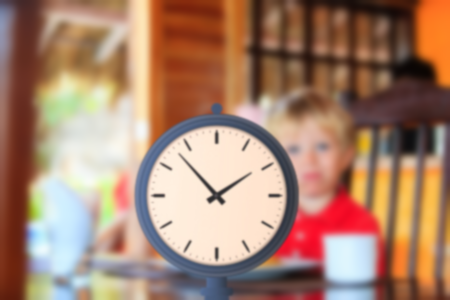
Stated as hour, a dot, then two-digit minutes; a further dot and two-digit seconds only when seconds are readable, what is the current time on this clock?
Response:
1.53
